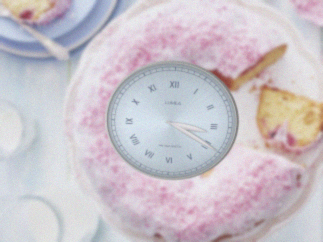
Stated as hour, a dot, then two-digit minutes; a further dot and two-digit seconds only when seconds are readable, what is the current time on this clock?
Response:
3.20
